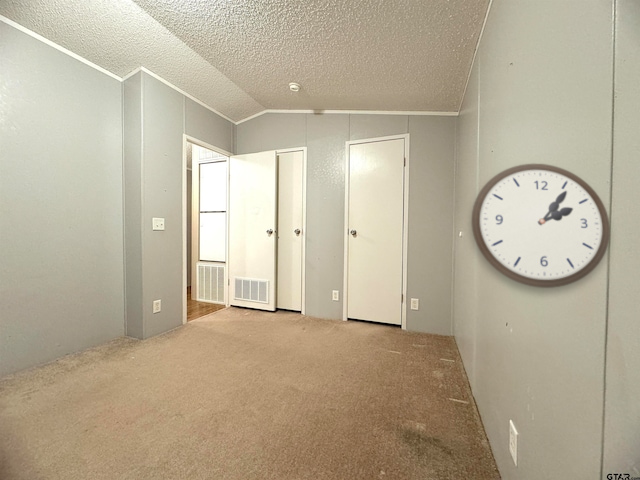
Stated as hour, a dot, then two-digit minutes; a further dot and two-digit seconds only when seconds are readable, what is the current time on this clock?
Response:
2.06
